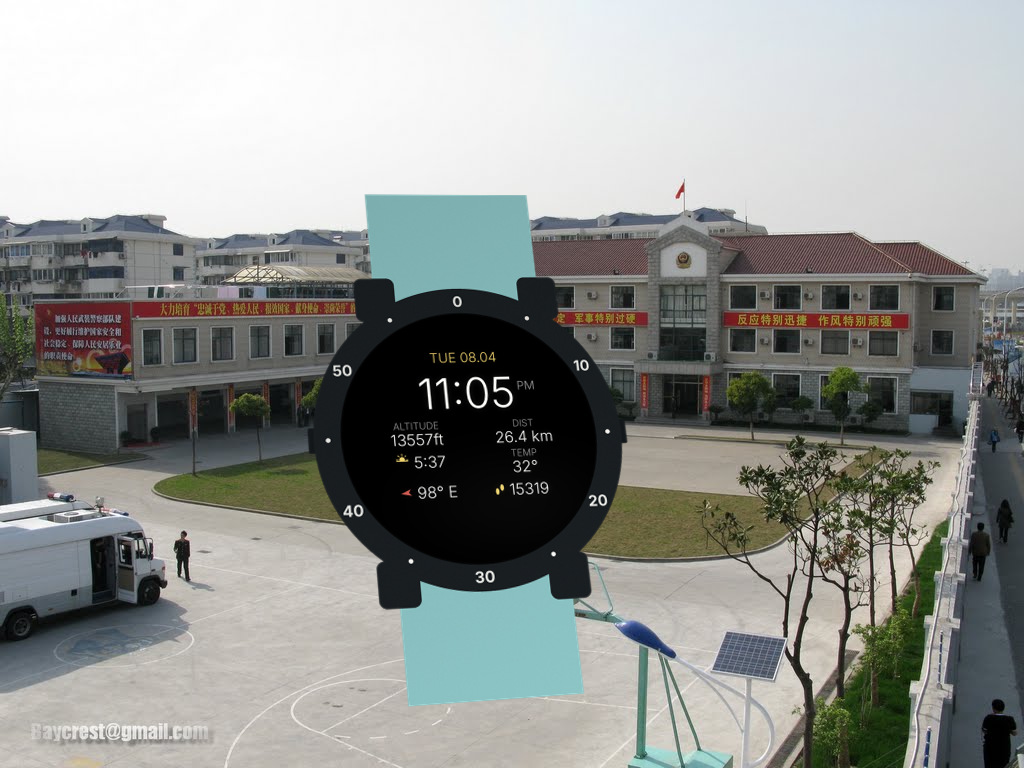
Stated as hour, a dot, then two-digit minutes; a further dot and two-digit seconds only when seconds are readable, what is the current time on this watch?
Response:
11.05
